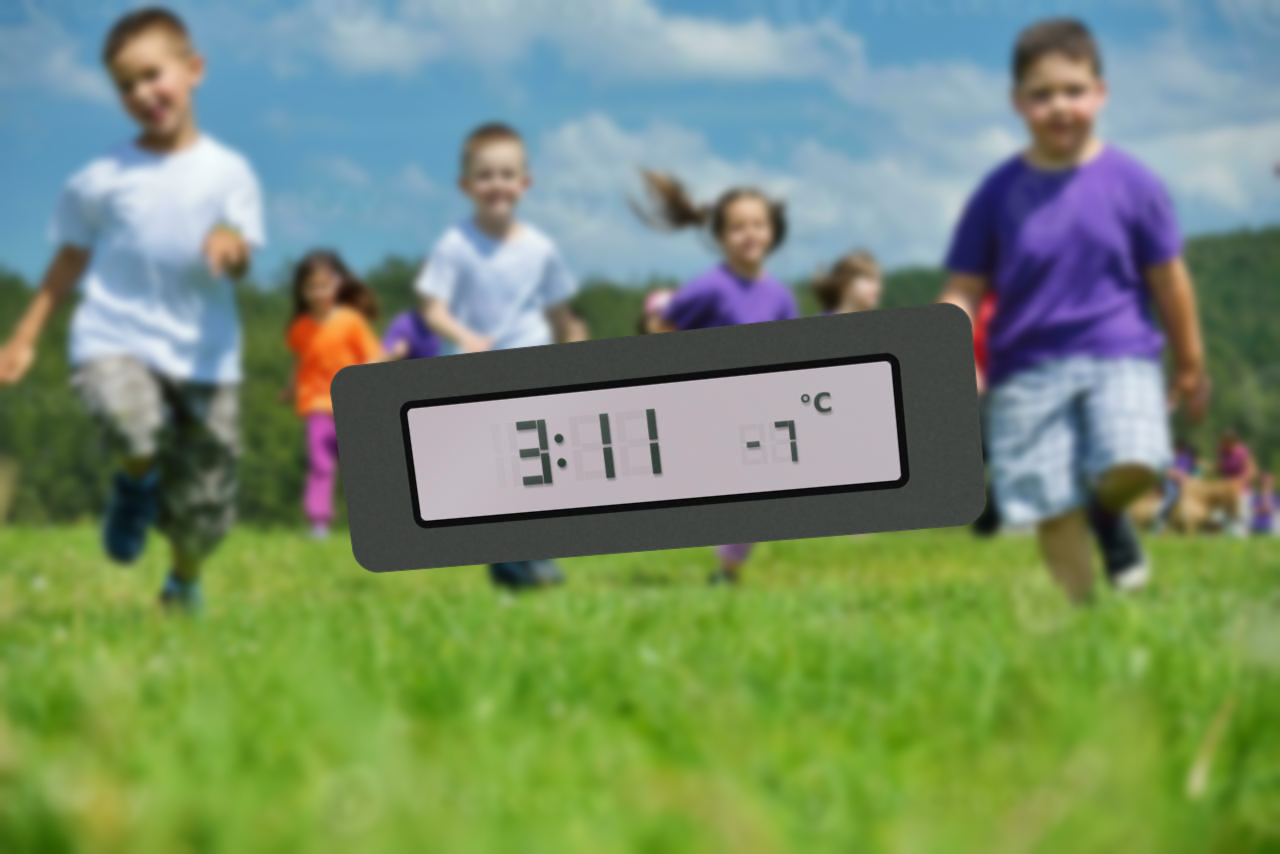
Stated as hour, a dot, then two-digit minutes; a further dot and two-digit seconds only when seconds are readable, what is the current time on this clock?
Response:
3.11
